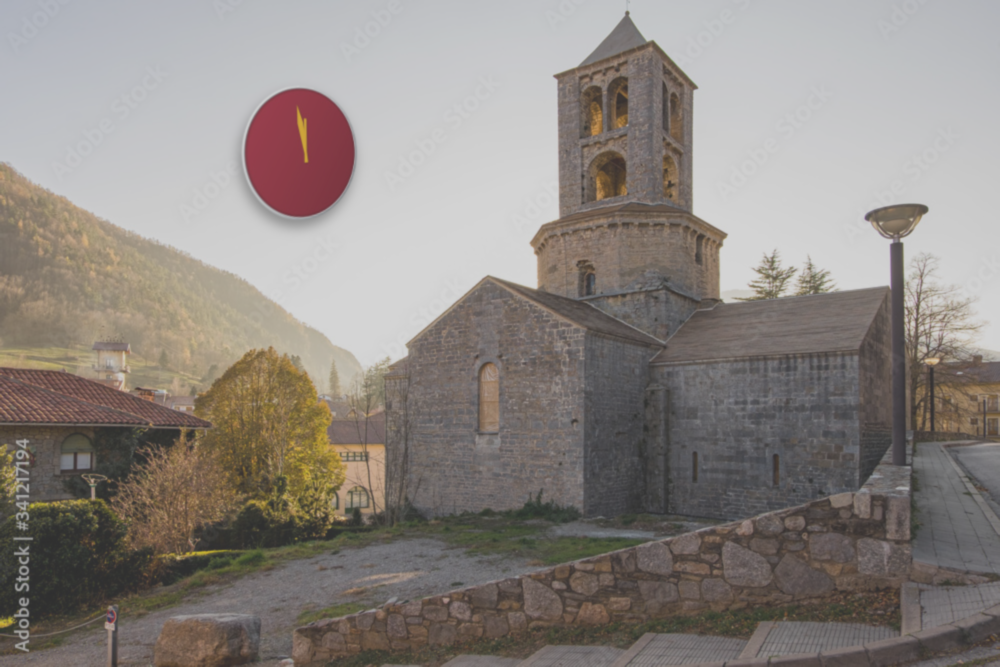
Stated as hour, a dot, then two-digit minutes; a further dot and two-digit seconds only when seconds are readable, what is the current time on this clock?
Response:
11.58
